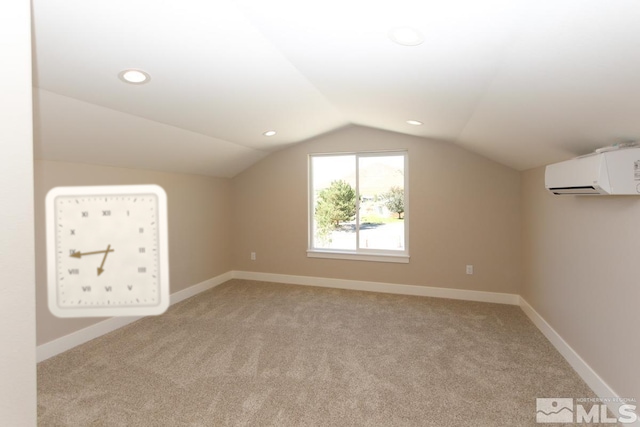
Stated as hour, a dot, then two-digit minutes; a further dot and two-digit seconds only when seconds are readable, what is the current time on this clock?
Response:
6.44
